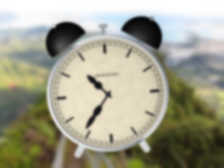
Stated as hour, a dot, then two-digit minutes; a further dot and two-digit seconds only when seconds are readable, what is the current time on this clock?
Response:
10.36
